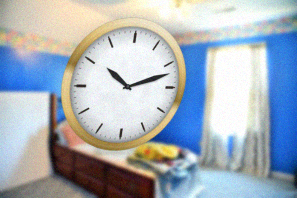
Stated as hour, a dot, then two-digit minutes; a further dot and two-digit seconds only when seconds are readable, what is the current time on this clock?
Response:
10.12
